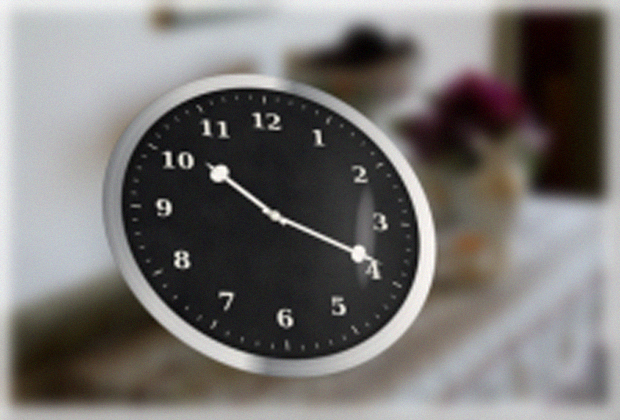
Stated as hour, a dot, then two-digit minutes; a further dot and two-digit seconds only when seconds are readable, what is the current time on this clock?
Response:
10.19
